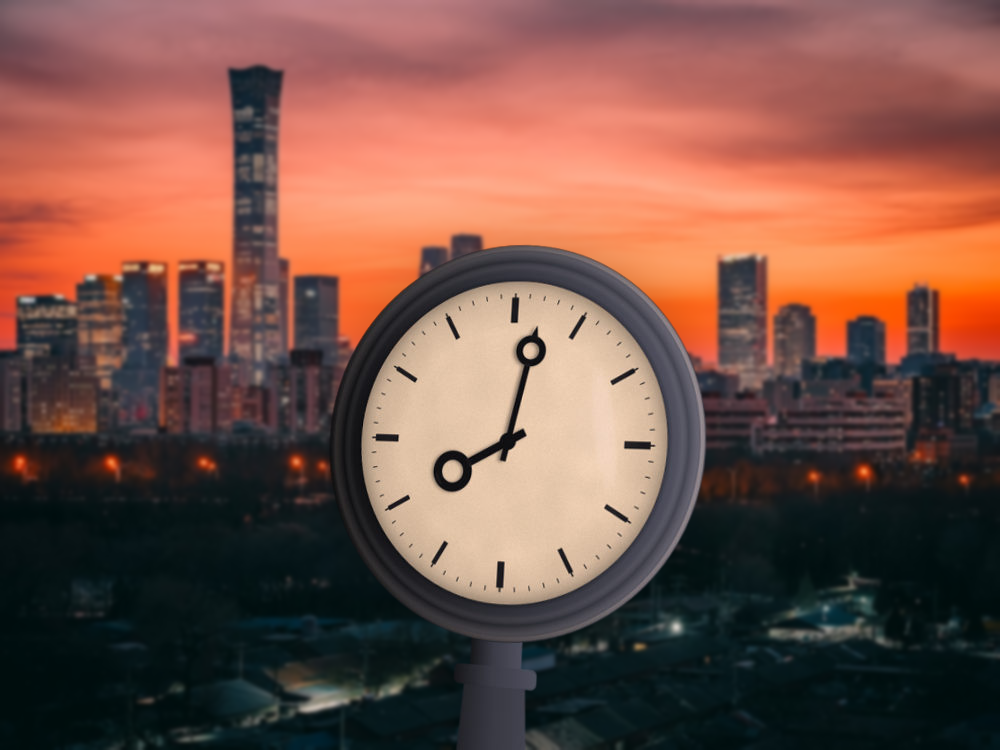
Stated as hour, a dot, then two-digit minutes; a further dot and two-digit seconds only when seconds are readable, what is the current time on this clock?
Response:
8.02
